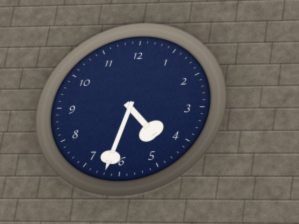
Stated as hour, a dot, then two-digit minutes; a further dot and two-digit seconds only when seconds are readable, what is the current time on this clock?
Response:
4.32
